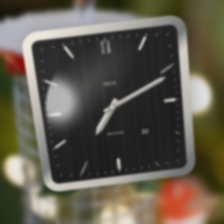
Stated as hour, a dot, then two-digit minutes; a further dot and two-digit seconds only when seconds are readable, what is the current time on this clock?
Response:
7.11
